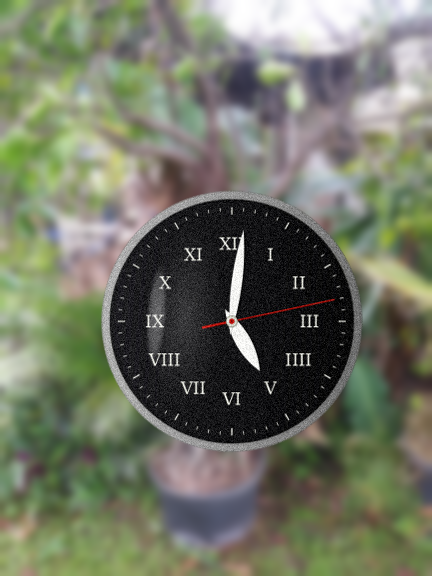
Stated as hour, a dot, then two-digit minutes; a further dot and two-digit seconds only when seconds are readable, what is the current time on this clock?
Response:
5.01.13
